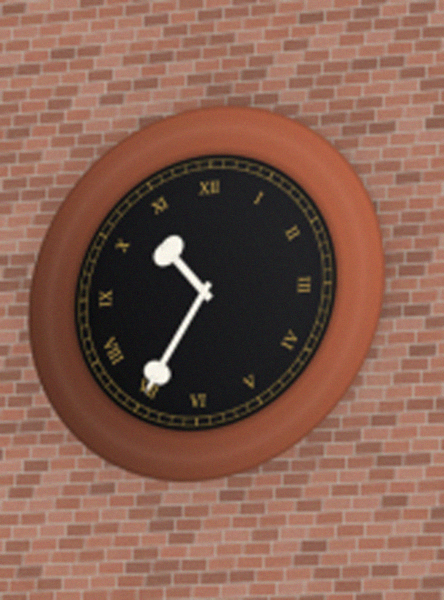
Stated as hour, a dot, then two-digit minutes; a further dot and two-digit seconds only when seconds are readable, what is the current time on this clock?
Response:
10.35
